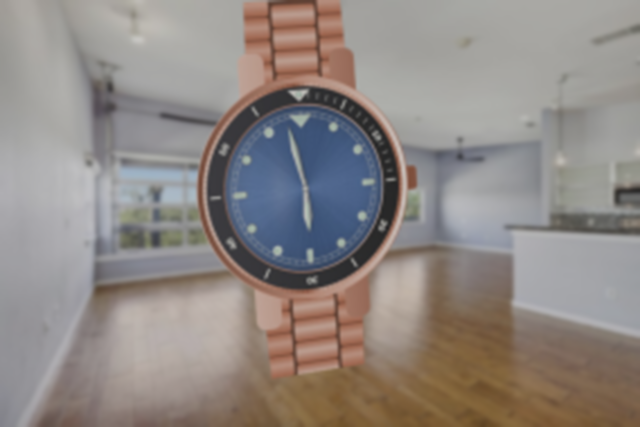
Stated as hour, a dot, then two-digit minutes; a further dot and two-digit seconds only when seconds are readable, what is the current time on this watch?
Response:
5.58
